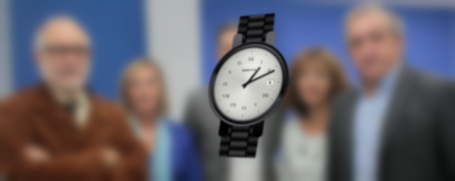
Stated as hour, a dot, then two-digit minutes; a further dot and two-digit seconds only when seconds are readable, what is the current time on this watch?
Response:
1.11
